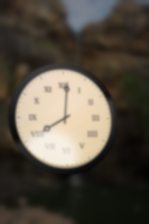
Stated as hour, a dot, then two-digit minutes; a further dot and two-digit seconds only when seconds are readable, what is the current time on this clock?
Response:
8.01
